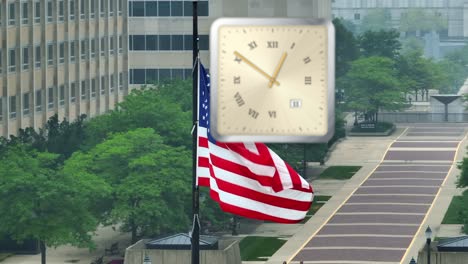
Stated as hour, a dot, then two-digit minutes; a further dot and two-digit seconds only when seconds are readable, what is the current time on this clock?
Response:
12.51
